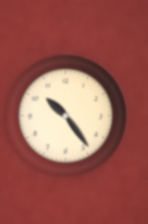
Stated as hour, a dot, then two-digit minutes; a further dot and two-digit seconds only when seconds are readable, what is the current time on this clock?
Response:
10.24
